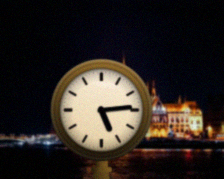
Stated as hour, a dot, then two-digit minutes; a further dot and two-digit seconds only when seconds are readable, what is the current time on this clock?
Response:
5.14
